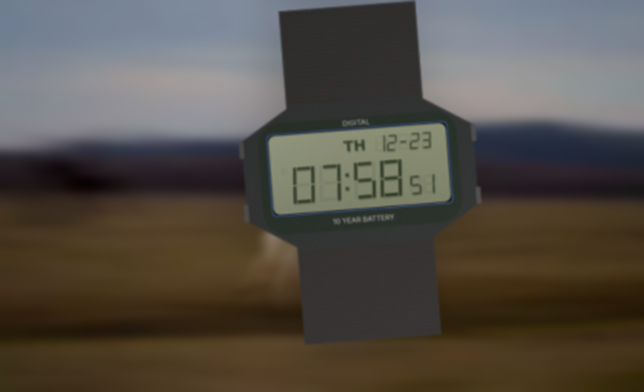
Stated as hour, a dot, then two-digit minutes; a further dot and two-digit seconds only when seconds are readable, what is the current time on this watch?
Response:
7.58.51
